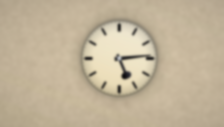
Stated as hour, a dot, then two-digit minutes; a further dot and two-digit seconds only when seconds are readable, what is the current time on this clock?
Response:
5.14
